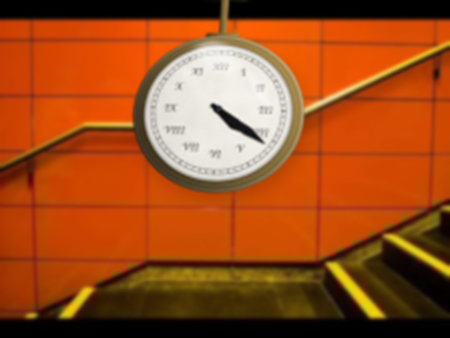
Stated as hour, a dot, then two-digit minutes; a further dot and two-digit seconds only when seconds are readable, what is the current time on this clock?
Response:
4.21
